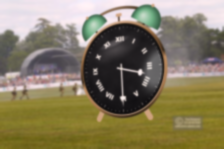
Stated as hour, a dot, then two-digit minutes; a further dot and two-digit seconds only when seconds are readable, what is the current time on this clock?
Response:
3.30
